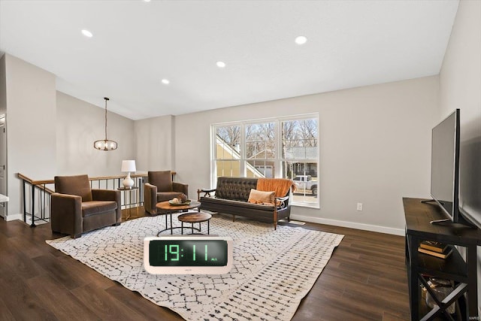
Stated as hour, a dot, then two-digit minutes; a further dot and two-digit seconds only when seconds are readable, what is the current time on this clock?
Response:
19.11
